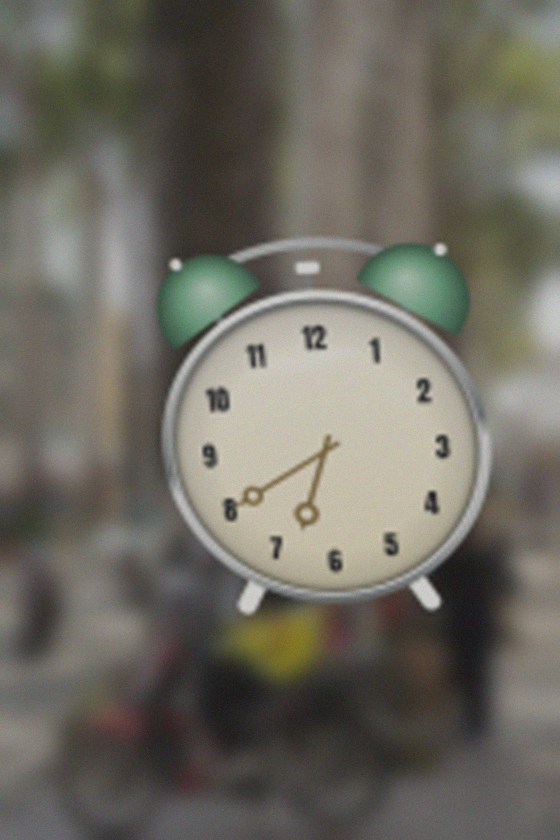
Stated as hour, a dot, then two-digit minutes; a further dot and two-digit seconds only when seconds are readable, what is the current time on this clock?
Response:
6.40
